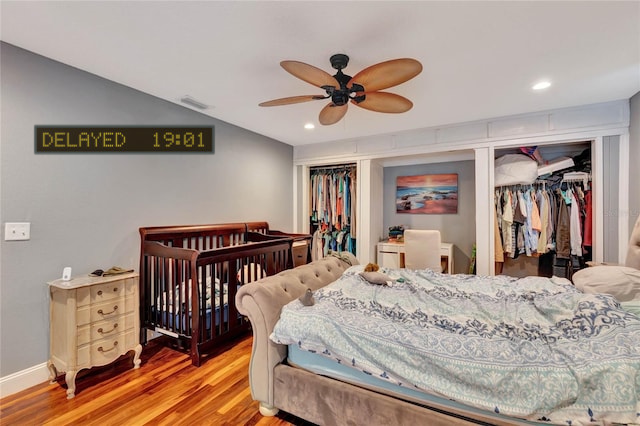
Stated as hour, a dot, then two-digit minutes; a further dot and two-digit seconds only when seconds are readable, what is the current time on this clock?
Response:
19.01
